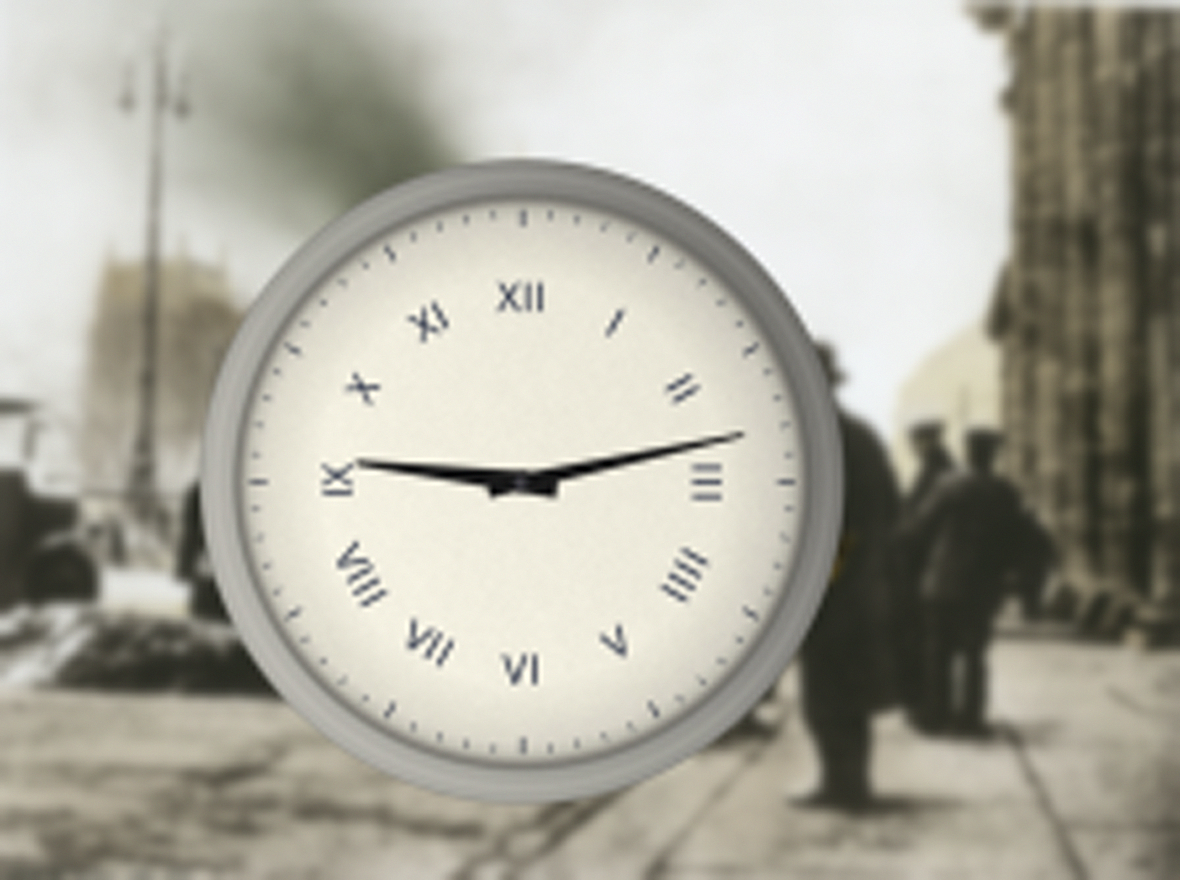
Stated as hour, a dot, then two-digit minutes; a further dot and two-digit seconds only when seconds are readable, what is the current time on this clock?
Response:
9.13
